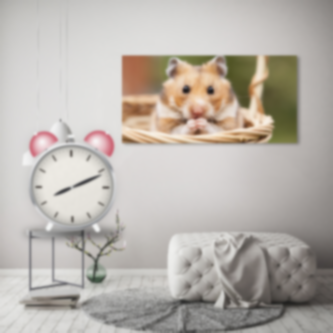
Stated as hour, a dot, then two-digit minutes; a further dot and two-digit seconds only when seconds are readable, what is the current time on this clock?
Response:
8.11
